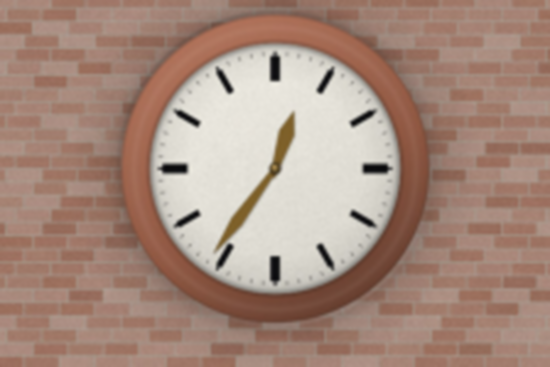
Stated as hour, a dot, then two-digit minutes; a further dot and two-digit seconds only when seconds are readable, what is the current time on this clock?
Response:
12.36
